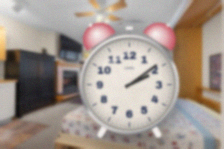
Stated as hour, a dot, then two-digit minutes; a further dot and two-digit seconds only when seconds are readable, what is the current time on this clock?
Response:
2.09
